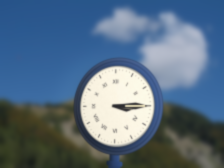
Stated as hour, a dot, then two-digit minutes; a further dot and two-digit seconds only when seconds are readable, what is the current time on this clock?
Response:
3.15
